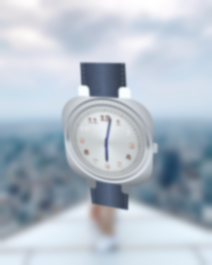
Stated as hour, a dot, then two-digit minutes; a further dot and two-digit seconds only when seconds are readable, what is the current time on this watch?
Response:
6.02
